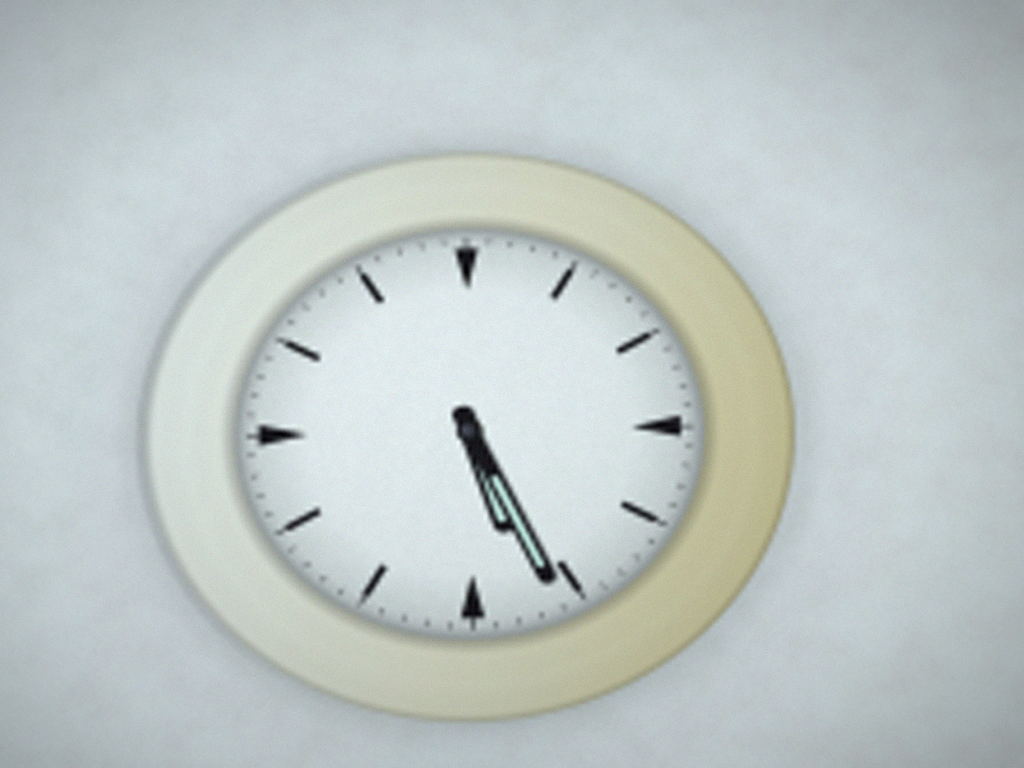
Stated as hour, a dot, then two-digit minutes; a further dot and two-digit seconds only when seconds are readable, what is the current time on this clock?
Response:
5.26
